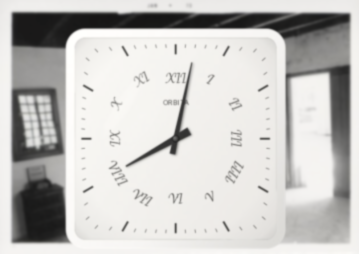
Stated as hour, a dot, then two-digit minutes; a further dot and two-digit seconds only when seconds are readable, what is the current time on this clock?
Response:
8.02
